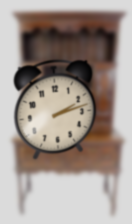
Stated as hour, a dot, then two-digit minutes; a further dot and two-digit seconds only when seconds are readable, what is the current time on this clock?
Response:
2.13
